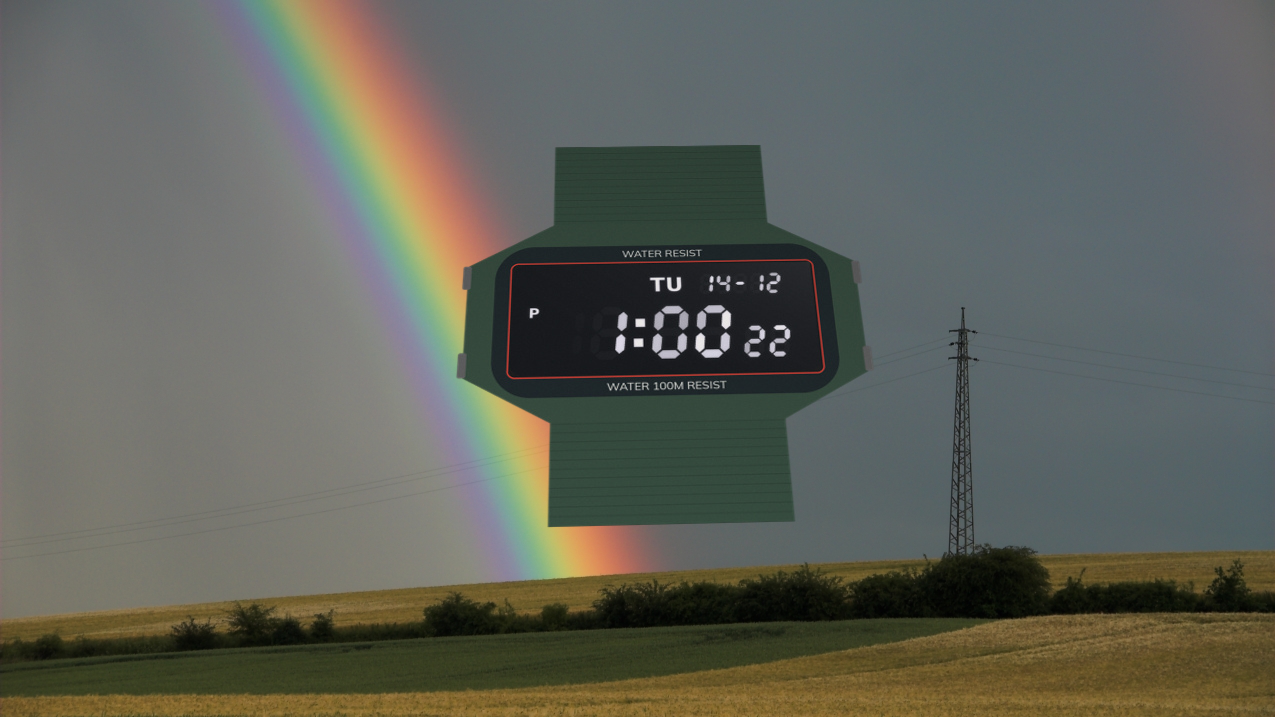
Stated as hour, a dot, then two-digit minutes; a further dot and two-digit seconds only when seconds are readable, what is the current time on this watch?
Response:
1.00.22
